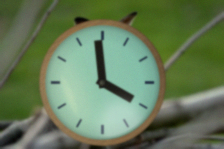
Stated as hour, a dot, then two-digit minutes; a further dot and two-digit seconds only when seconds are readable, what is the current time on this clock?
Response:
3.59
